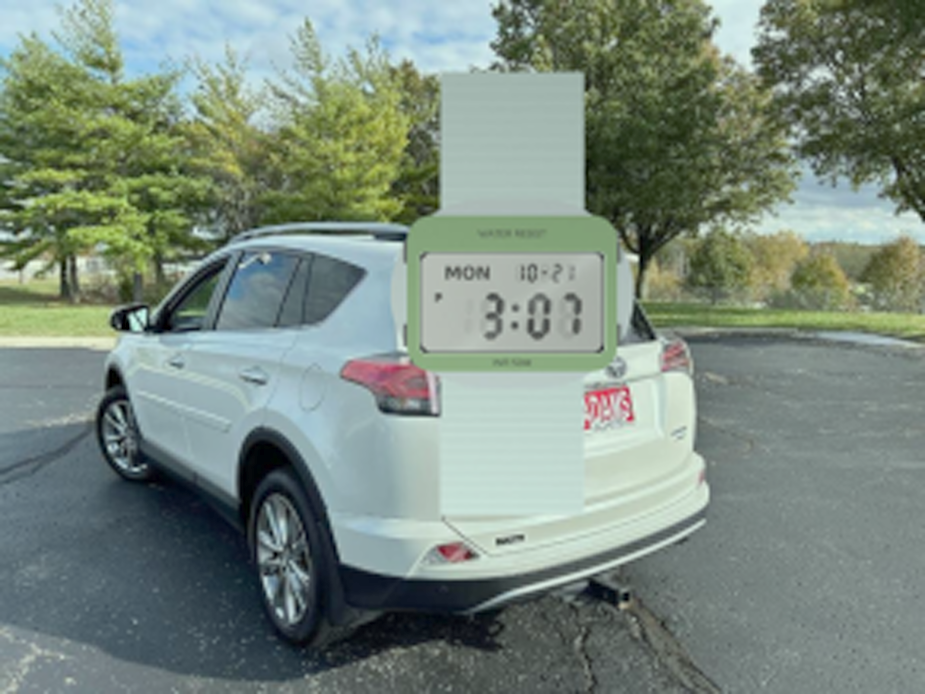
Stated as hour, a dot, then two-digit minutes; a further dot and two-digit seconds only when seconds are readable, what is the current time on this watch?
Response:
3.07
